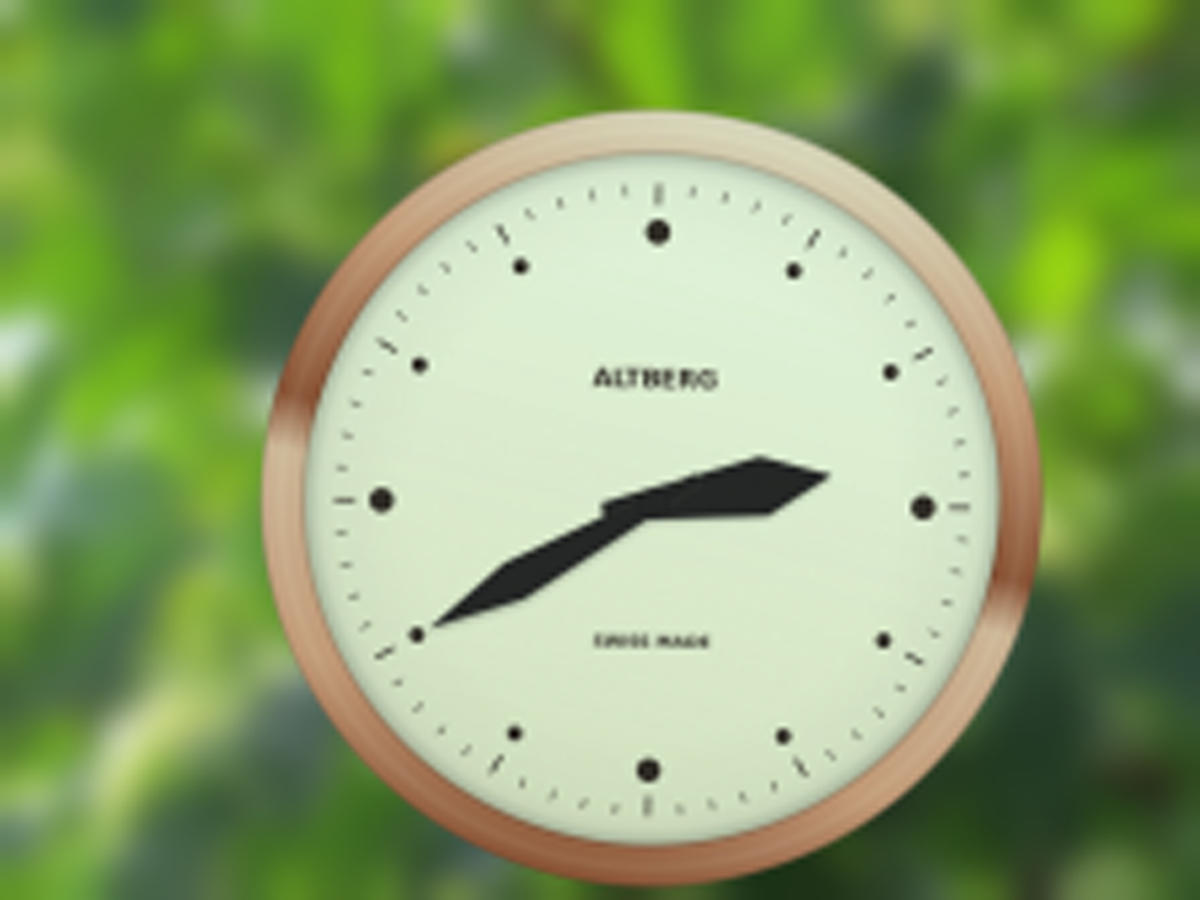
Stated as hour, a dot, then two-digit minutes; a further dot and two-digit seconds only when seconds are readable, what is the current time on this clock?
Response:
2.40
